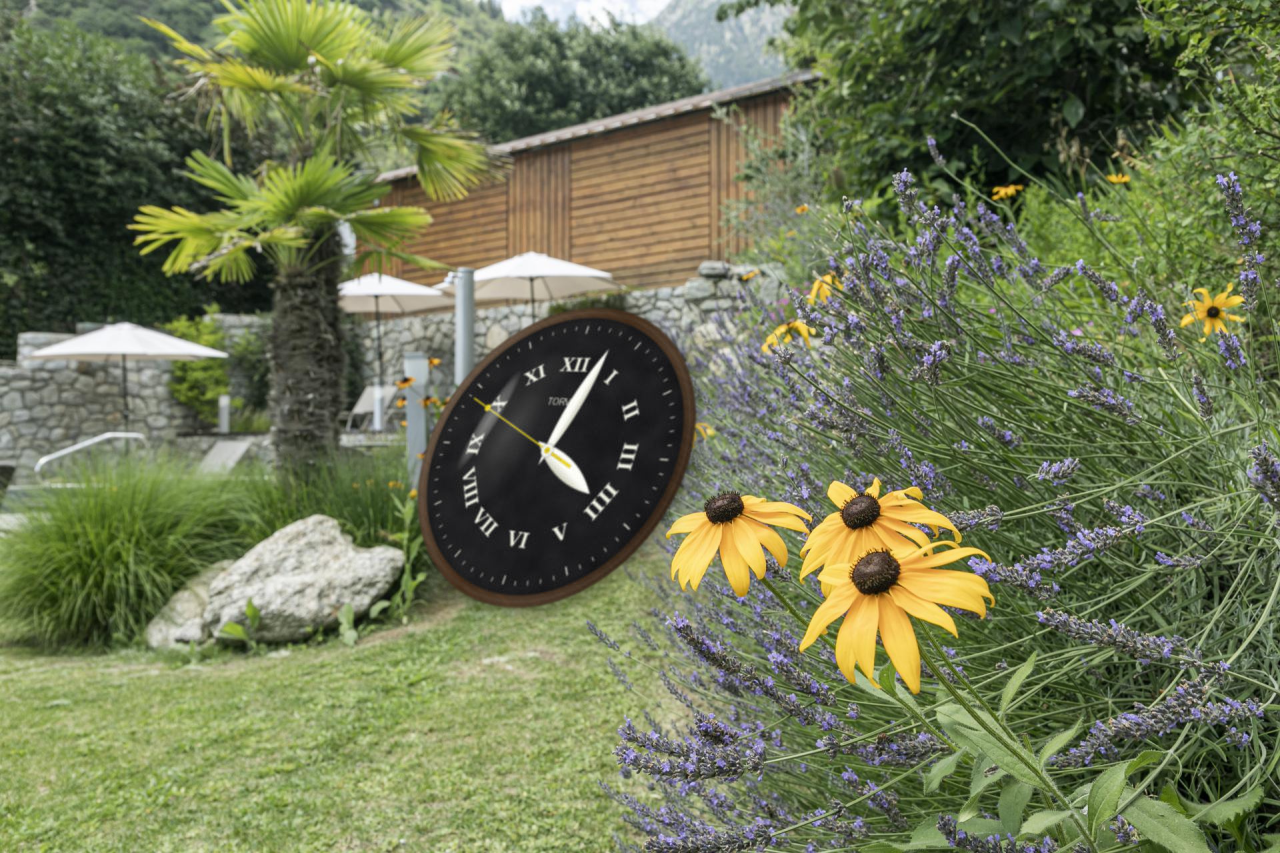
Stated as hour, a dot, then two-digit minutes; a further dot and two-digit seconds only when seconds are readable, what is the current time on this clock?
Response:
4.02.49
